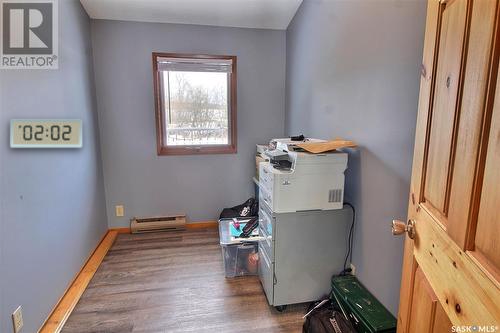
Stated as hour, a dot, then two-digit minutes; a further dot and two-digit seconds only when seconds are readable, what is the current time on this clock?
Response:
2.02
